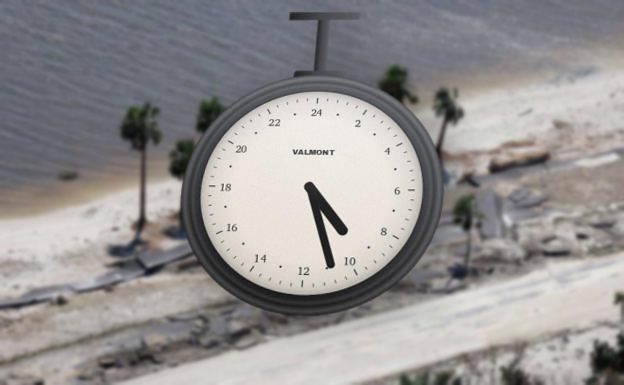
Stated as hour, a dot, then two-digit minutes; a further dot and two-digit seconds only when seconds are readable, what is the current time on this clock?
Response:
9.27
